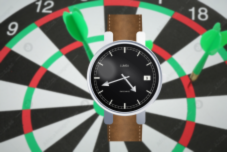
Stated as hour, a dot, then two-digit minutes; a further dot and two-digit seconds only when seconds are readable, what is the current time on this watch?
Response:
4.42
